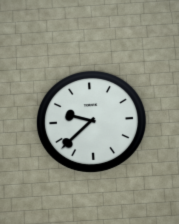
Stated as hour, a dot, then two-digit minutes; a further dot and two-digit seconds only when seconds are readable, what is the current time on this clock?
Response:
9.38
